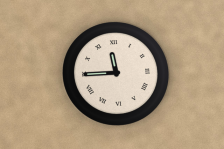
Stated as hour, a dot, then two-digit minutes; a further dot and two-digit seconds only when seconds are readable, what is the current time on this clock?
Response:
11.45
